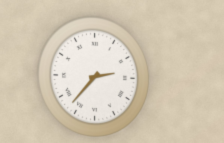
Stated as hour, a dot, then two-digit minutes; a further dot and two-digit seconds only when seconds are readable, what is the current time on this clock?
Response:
2.37
